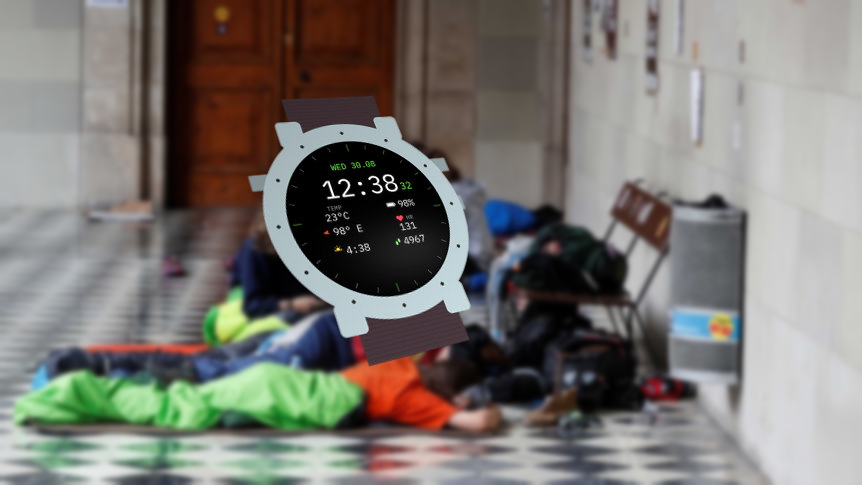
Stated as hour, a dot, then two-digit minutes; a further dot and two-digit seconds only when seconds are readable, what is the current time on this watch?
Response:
12.38.32
